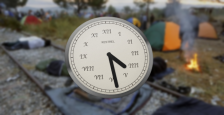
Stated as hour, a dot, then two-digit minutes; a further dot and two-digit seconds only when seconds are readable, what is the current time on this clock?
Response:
4.29
